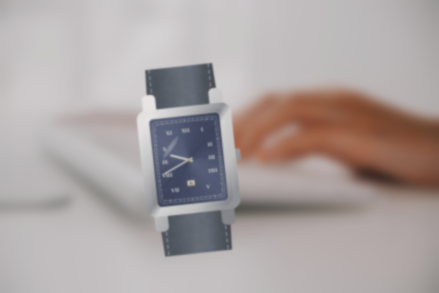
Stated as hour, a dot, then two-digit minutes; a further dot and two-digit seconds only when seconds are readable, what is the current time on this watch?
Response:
9.41
